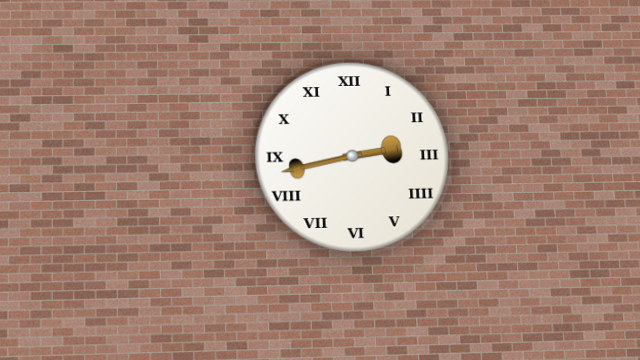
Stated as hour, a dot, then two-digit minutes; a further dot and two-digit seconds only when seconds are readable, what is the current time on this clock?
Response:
2.43
